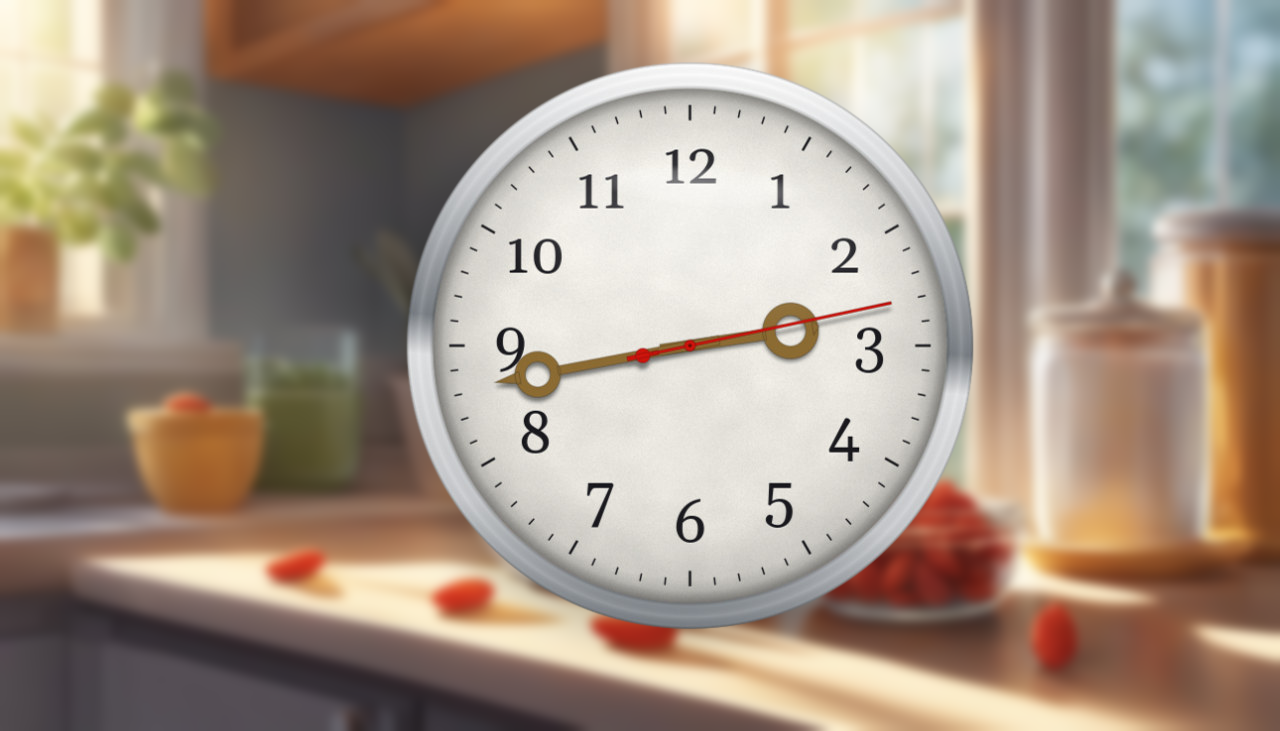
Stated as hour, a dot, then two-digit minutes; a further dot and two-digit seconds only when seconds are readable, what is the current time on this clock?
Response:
2.43.13
